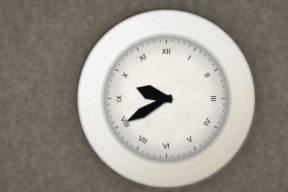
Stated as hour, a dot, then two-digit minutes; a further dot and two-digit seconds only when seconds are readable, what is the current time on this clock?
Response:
9.40
